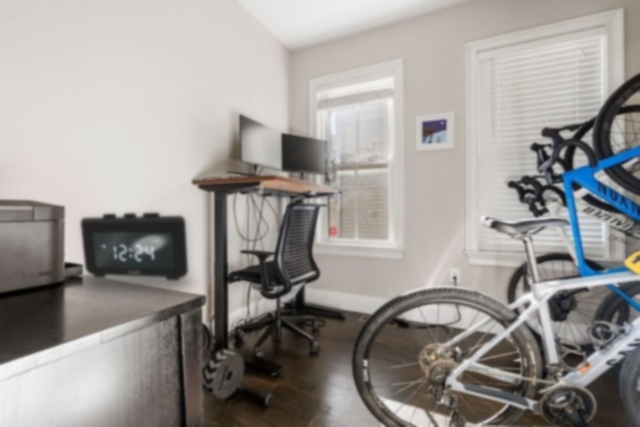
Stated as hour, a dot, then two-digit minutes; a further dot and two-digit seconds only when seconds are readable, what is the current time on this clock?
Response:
12.24
